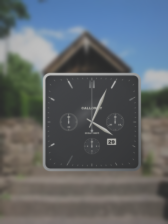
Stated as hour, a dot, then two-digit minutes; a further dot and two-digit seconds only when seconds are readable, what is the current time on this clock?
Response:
4.04
